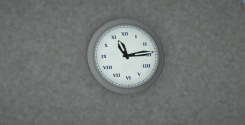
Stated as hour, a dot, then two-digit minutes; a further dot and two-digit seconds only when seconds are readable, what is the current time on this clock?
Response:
11.14
